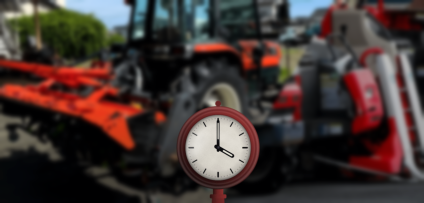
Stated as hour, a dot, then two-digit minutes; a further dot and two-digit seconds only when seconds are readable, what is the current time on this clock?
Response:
4.00
